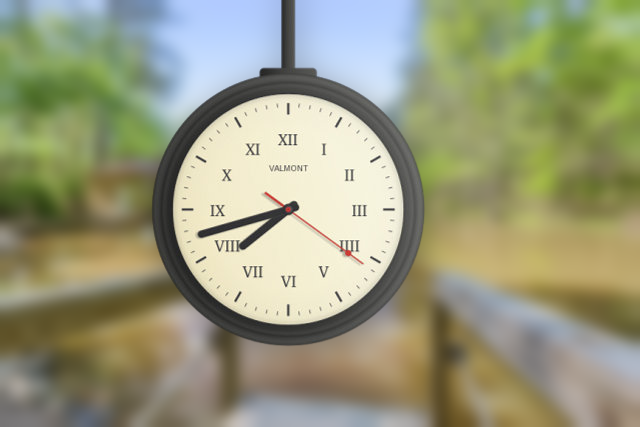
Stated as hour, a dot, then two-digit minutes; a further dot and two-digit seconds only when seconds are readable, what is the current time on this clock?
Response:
7.42.21
